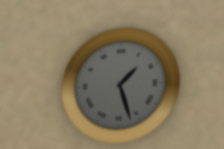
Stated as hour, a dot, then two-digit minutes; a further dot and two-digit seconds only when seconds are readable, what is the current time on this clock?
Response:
1.27
